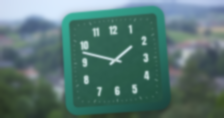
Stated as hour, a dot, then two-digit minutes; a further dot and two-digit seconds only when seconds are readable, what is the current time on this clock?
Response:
1.48
